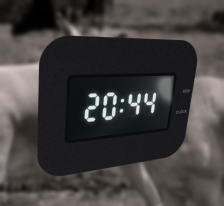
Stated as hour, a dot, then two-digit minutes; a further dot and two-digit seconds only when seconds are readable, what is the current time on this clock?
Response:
20.44
